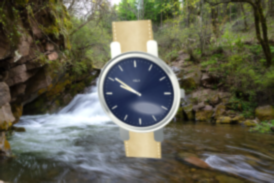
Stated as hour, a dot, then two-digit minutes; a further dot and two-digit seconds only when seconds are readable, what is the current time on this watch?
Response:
9.51
